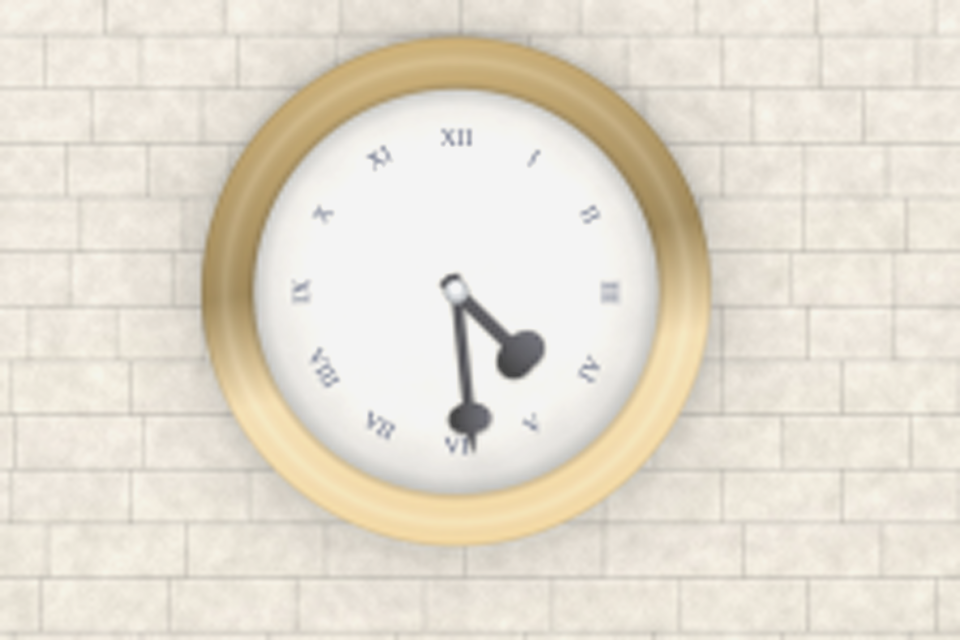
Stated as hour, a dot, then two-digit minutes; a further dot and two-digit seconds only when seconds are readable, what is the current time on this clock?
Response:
4.29
